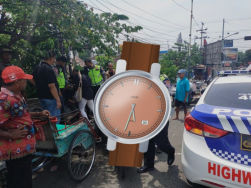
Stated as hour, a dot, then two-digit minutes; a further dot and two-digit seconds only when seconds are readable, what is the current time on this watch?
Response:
5.32
